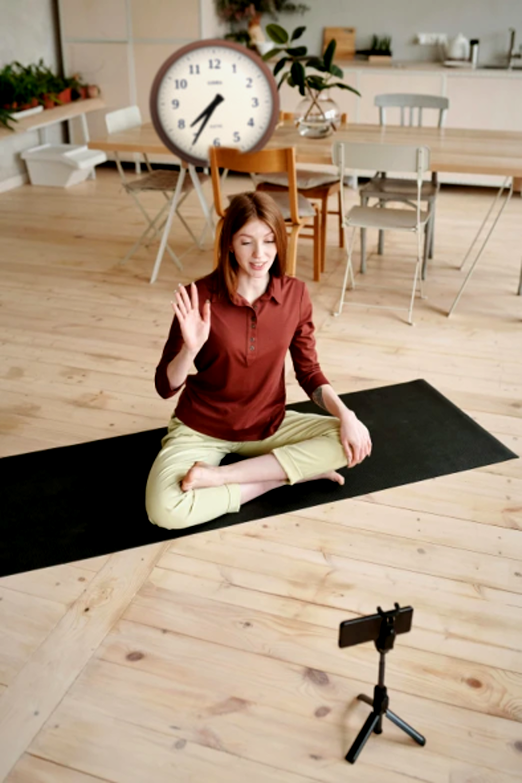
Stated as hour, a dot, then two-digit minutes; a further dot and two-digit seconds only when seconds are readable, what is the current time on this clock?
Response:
7.35
